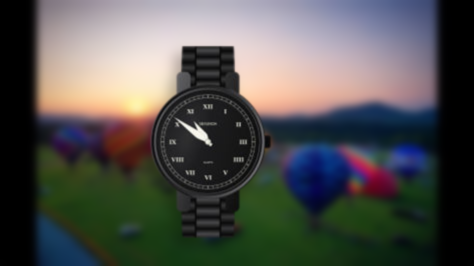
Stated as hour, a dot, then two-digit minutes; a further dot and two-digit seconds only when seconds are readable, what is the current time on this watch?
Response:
10.51
